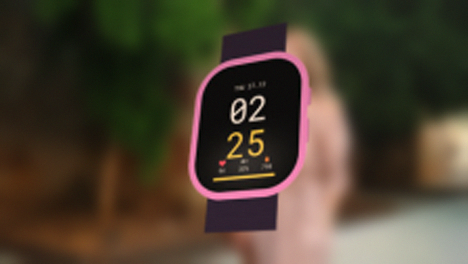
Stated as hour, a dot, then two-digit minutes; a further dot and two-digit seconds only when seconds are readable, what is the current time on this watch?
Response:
2.25
